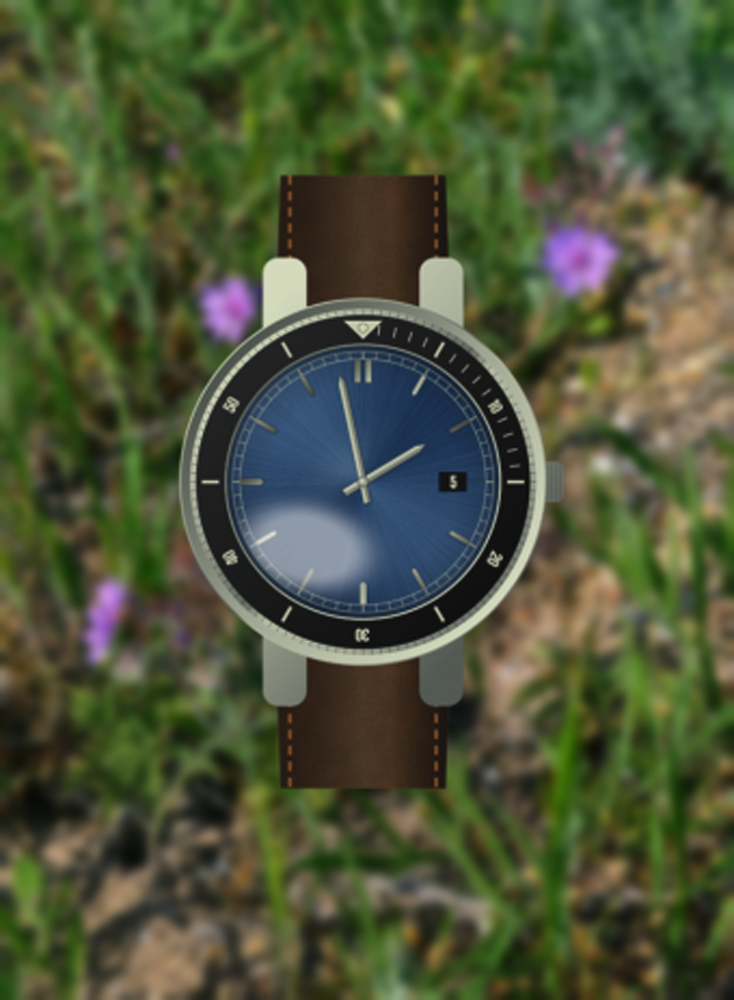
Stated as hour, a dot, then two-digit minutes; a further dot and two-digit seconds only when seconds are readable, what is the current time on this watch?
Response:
1.58
